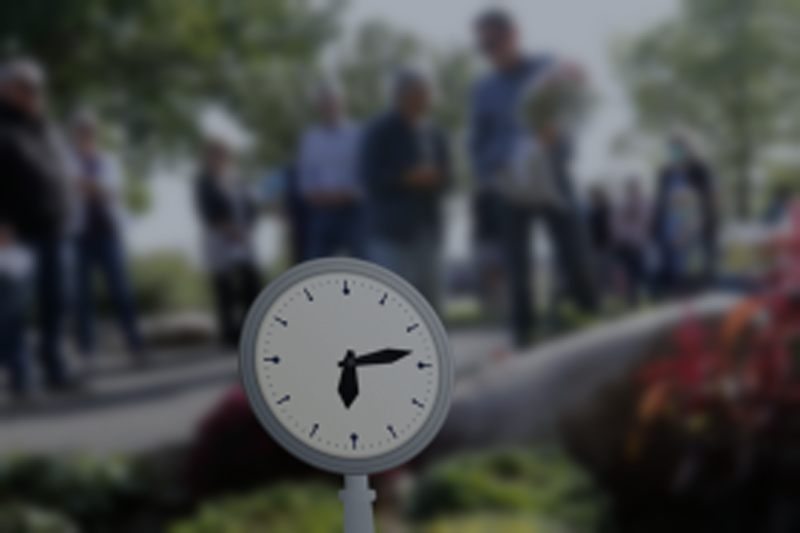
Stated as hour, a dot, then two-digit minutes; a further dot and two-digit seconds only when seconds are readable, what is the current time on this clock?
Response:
6.13
